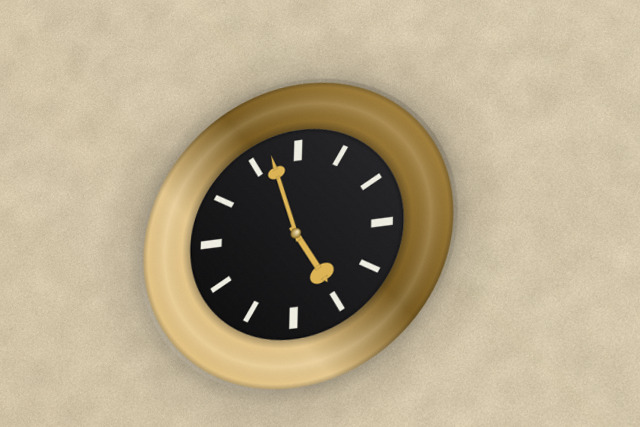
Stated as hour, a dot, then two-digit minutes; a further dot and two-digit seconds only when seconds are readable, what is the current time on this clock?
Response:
4.57
